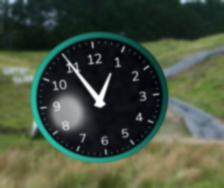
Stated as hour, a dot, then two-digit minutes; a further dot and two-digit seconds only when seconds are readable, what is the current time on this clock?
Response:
12.55
